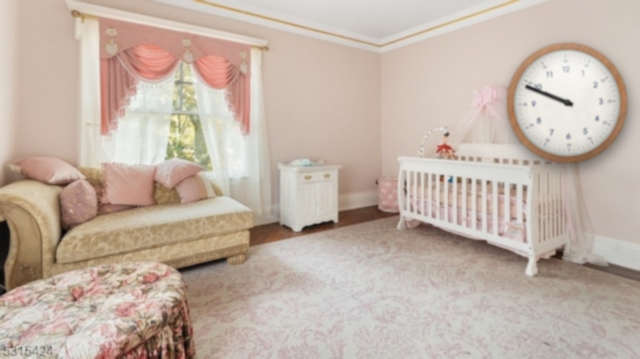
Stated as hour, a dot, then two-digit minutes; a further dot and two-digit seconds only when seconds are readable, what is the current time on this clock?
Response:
9.49
